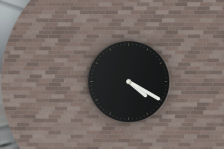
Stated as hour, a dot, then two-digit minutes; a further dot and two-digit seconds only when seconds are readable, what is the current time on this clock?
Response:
4.20
